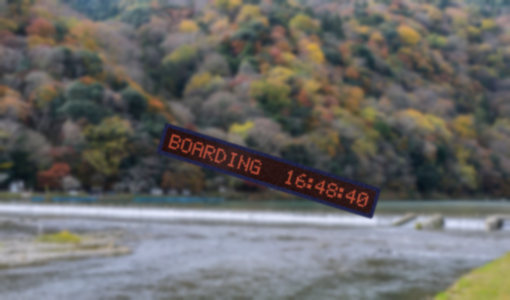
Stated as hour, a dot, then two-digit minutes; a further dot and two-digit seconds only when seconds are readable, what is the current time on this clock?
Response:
16.48.40
